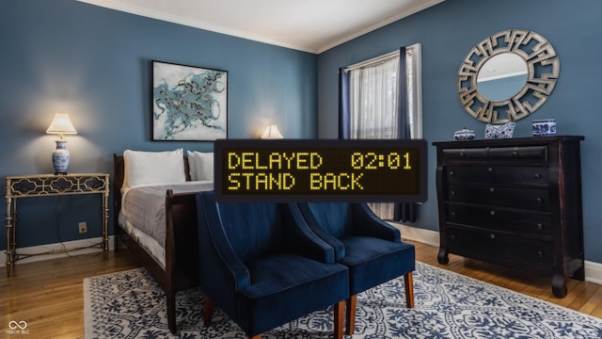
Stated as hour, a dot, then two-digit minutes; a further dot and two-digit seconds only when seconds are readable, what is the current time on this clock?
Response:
2.01
